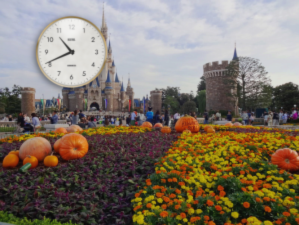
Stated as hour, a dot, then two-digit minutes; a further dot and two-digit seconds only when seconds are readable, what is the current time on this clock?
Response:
10.41
